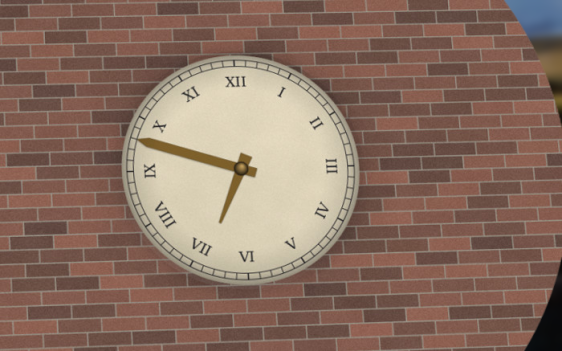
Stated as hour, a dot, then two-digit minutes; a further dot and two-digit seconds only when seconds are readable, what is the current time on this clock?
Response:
6.48
